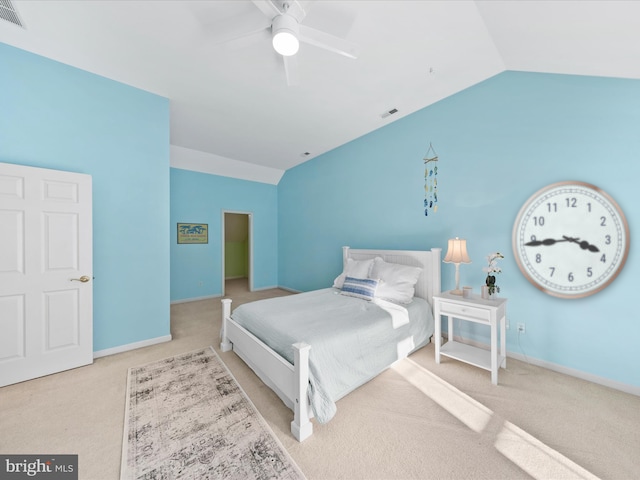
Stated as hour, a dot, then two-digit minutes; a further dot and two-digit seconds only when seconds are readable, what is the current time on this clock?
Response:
3.44
